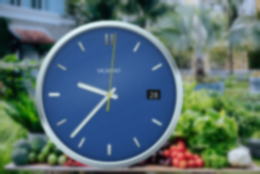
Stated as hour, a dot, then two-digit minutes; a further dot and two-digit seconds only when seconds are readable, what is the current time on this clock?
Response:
9.37.01
